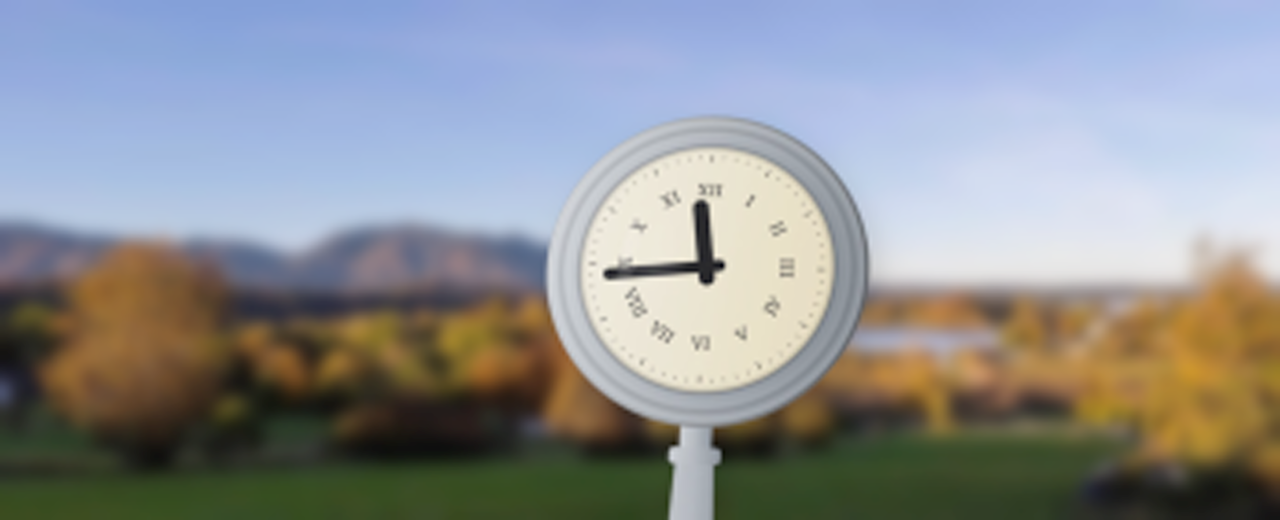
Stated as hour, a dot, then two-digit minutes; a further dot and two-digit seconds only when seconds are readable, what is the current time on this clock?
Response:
11.44
